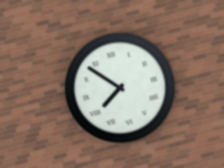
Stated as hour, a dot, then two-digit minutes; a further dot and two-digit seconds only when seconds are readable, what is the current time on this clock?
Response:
7.53
